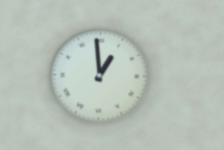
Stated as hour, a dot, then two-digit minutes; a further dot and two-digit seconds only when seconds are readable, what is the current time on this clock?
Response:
12.59
